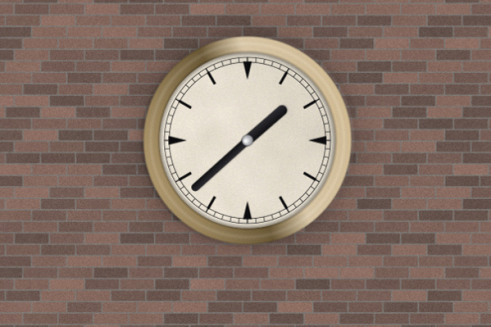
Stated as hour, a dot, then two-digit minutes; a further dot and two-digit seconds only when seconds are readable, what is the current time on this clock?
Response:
1.38
